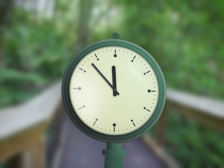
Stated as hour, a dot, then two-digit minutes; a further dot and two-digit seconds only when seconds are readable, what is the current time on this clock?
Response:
11.53
